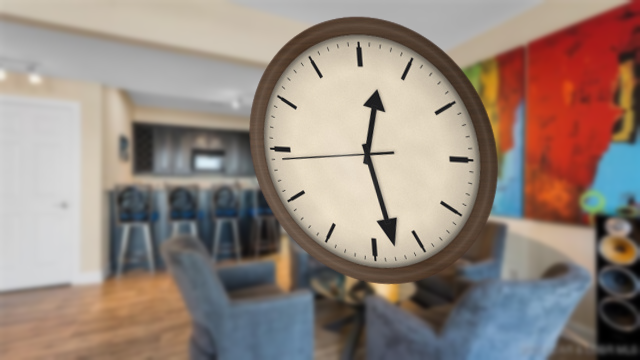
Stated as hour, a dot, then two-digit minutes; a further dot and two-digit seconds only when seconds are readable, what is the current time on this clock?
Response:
12.27.44
